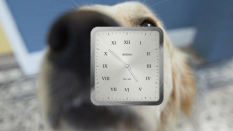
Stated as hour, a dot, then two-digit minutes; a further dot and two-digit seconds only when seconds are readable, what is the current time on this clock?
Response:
4.52
